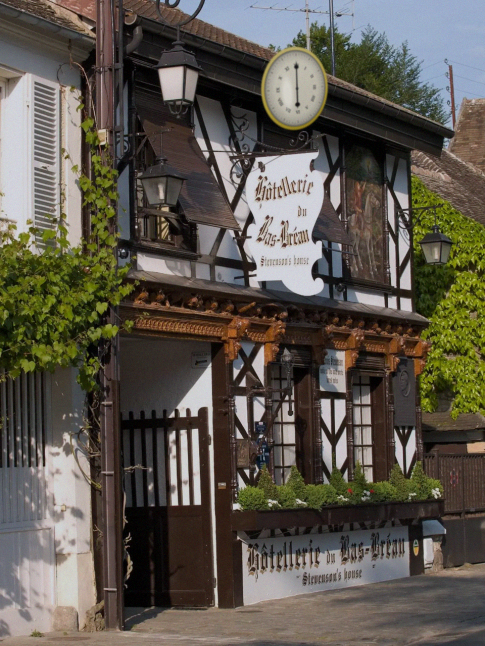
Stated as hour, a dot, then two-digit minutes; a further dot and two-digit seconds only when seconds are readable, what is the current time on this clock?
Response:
6.00
